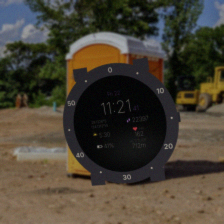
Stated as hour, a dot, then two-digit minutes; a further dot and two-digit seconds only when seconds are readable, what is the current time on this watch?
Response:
11.21
